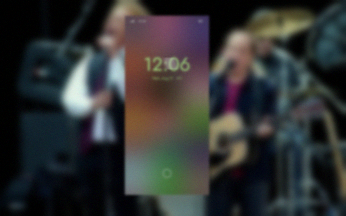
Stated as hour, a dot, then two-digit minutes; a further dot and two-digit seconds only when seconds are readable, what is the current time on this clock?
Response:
12.06
